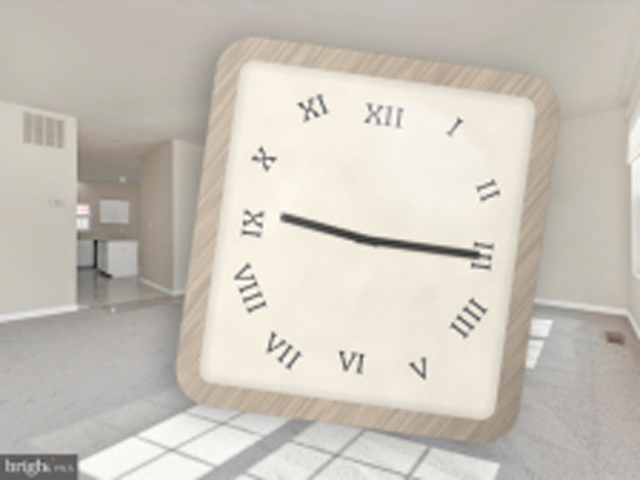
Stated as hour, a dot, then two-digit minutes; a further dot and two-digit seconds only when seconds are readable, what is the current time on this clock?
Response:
9.15
